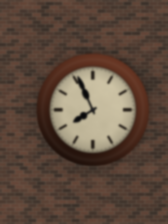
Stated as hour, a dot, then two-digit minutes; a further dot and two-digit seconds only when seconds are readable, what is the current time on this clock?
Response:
7.56
